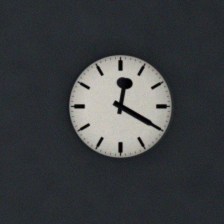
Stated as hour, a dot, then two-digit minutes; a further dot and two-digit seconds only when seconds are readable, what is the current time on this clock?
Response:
12.20
